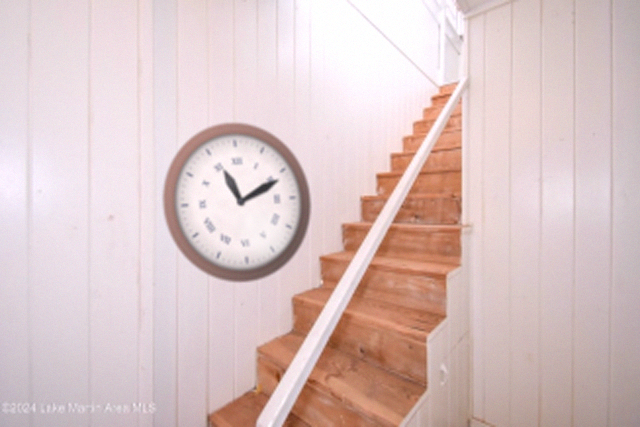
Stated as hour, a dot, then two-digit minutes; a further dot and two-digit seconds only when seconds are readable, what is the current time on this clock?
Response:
11.11
